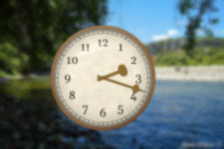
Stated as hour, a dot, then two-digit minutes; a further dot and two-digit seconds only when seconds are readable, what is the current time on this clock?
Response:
2.18
